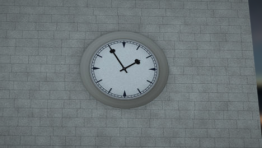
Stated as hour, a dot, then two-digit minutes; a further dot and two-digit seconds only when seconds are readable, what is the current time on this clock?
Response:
1.55
